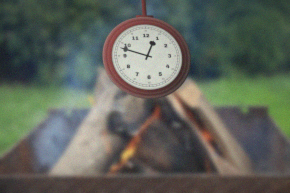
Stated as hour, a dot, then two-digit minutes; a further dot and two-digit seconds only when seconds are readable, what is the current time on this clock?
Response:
12.48
